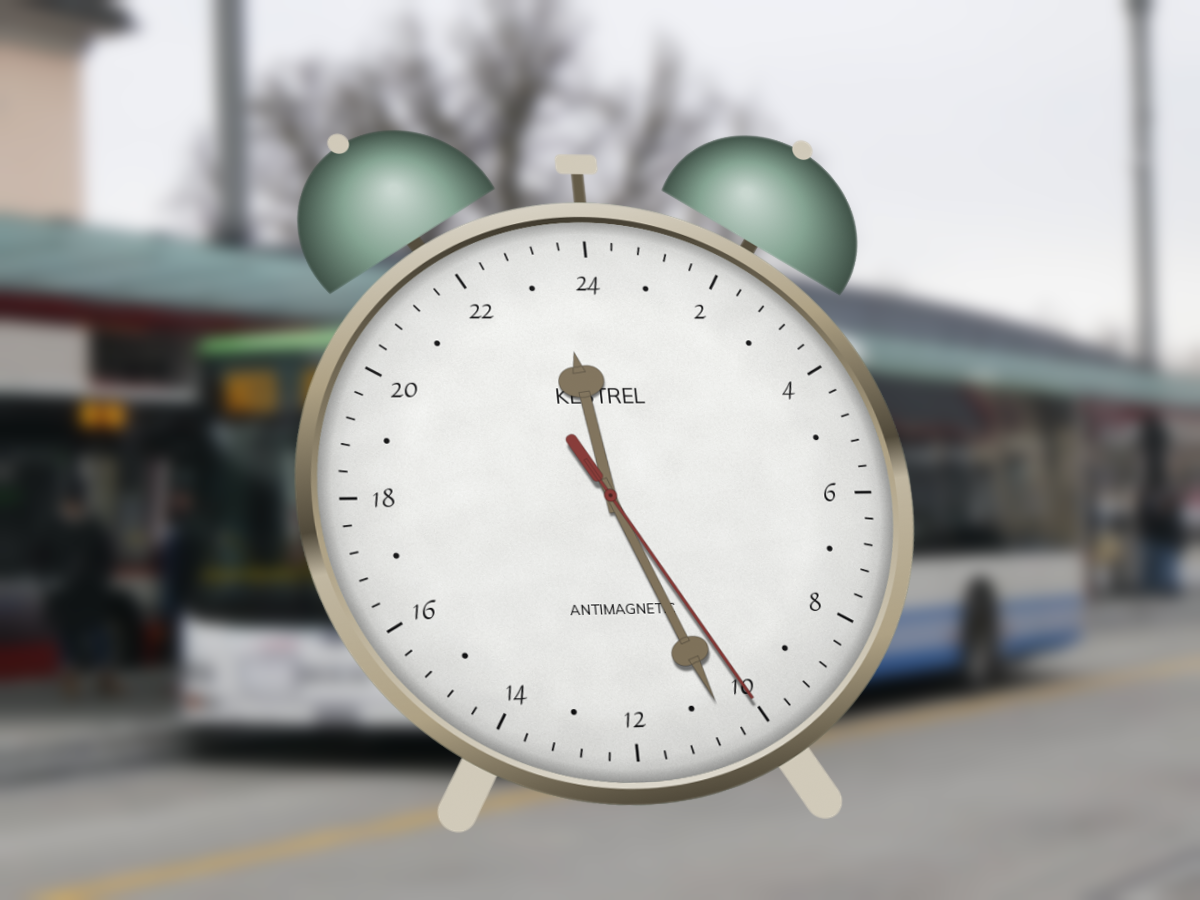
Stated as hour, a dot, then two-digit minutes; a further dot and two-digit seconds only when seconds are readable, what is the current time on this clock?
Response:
23.26.25
